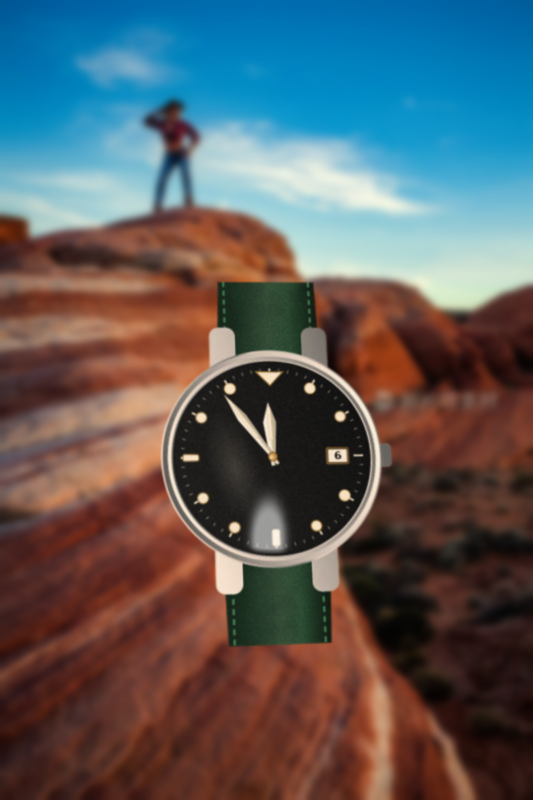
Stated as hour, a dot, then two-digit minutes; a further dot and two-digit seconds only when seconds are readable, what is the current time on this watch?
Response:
11.54
